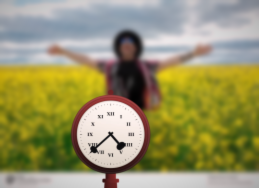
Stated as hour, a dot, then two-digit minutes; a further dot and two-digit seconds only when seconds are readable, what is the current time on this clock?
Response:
4.38
